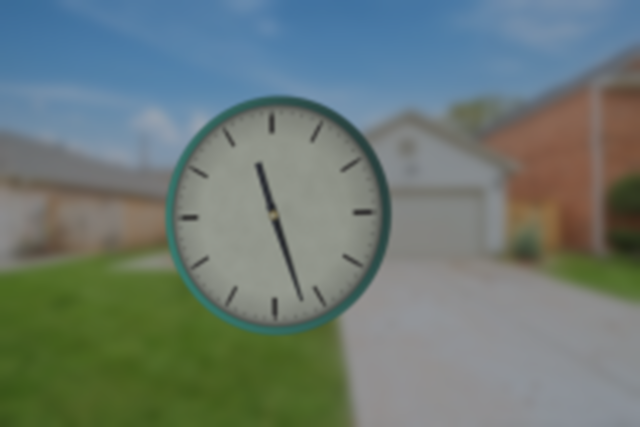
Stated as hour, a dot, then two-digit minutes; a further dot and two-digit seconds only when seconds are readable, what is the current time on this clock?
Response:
11.27
